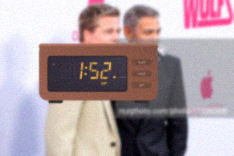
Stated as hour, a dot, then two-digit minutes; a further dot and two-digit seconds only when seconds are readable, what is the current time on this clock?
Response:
1.52
